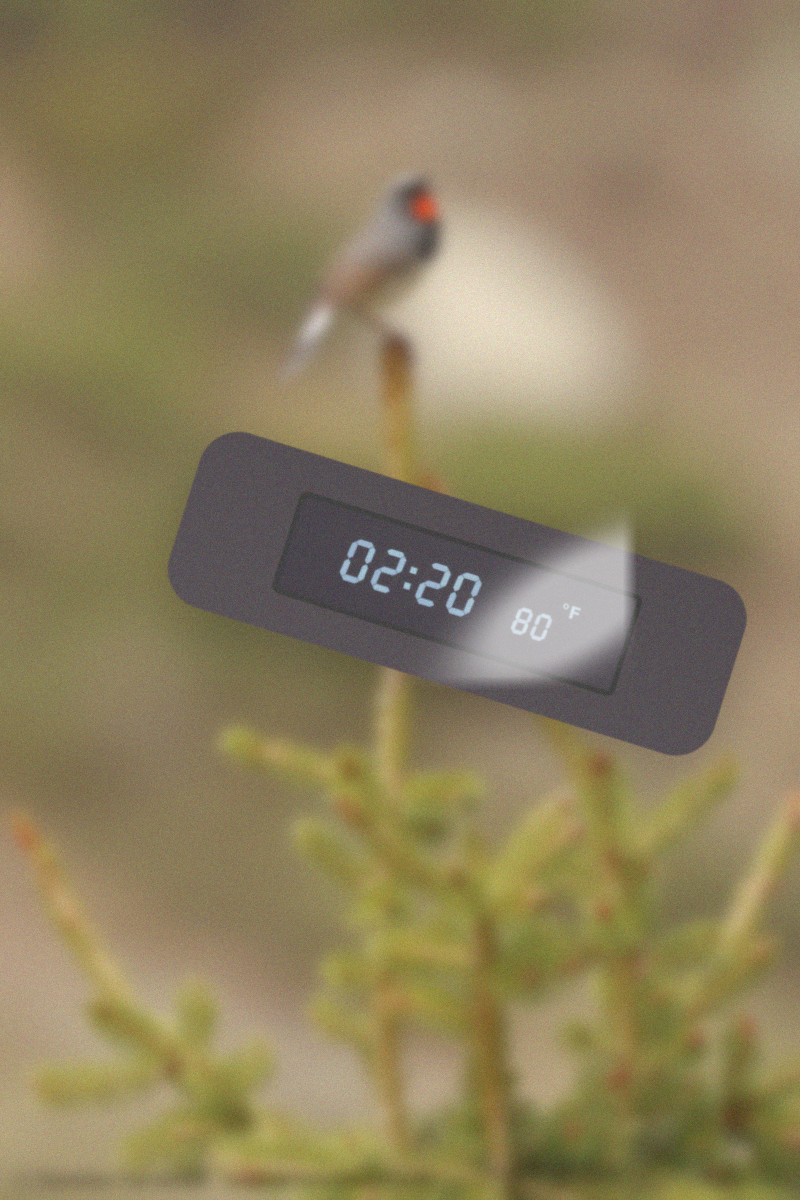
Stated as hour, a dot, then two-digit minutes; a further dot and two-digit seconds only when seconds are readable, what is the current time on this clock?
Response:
2.20
